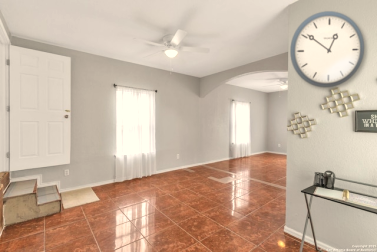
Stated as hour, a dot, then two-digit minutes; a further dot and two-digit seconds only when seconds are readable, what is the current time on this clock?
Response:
12.51
